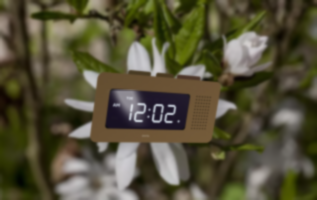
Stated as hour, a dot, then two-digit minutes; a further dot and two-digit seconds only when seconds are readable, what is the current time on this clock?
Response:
12.02
